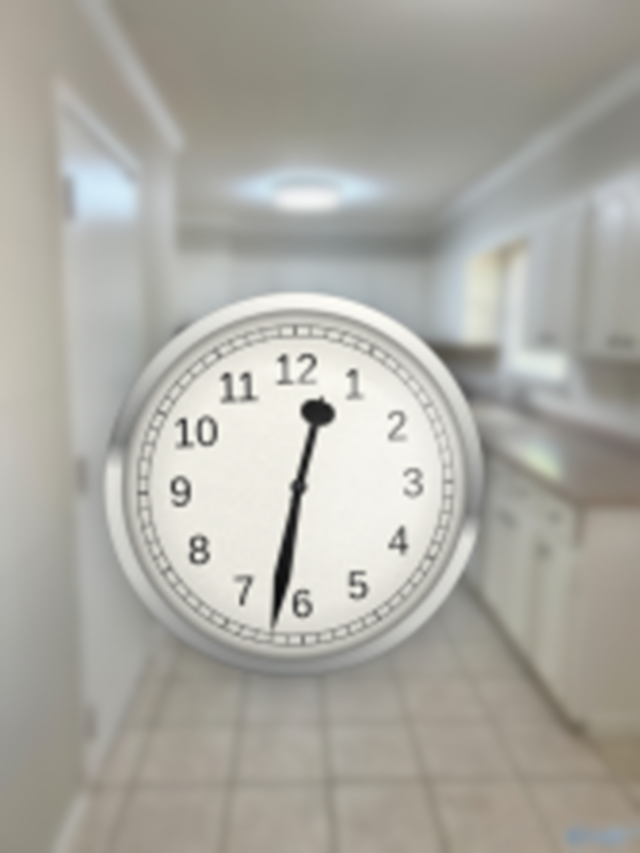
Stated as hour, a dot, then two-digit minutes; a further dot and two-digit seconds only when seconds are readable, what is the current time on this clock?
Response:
12.32
